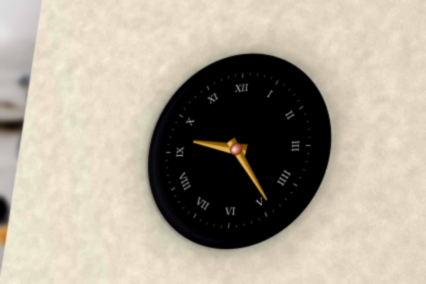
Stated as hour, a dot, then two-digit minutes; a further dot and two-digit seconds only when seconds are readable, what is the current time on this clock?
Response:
9.24
